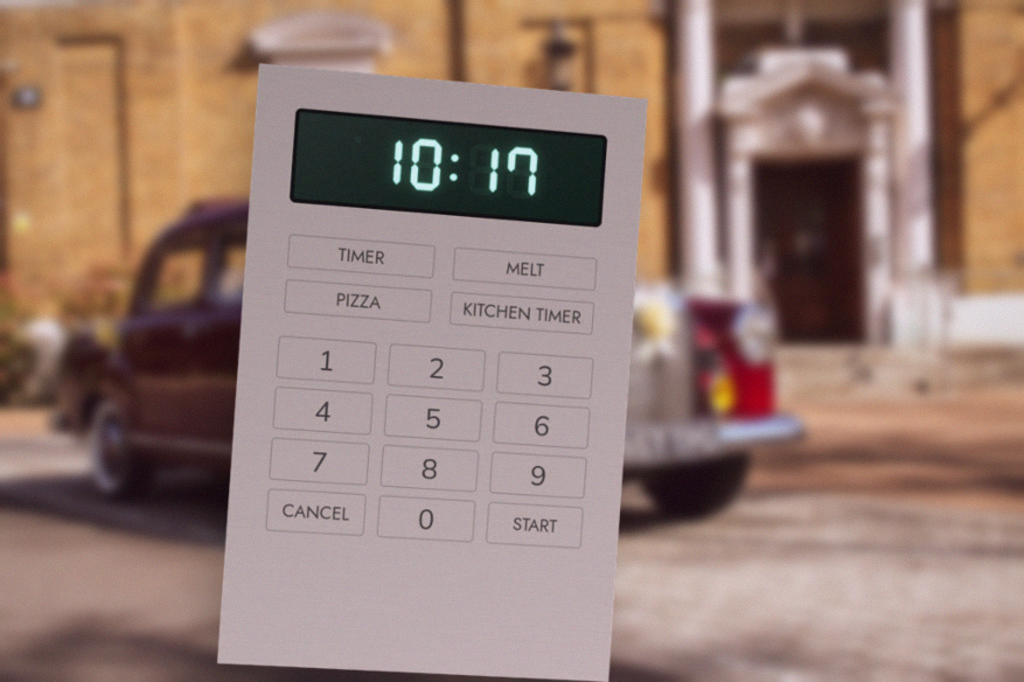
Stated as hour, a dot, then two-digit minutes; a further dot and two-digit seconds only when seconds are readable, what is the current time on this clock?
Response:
10.17
